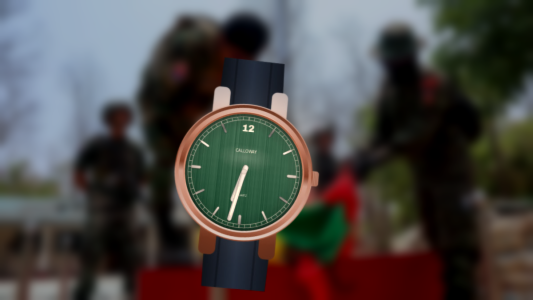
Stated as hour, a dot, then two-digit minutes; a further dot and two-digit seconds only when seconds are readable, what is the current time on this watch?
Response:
6.32
